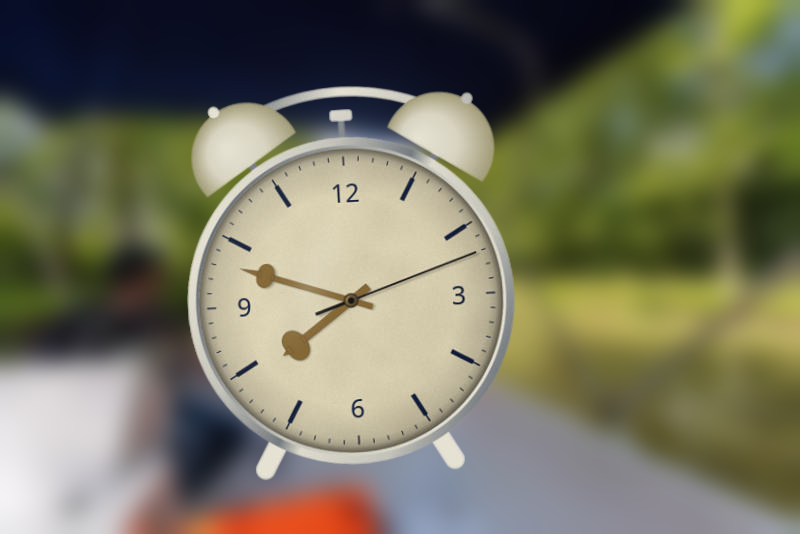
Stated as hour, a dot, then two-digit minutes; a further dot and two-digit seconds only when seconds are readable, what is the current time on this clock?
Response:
7.48.12
